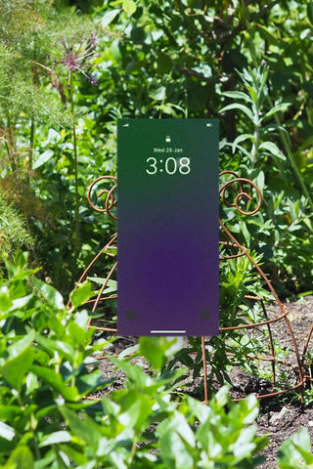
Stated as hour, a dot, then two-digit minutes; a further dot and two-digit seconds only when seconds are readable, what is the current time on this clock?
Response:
3.08
